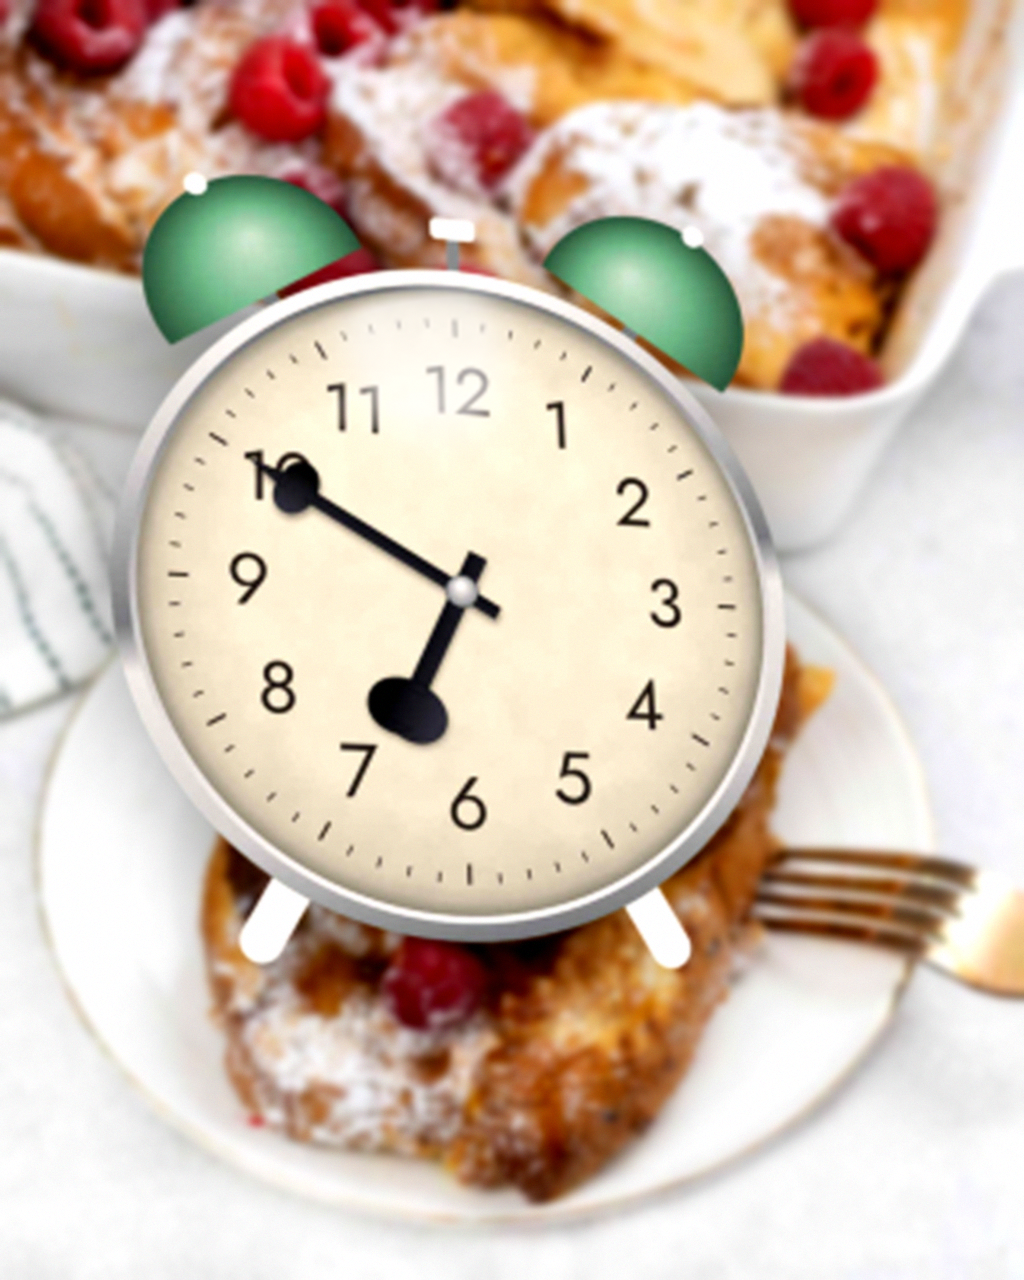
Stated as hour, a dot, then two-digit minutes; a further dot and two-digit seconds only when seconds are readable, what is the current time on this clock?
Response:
6.50
